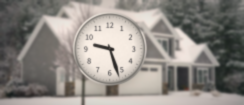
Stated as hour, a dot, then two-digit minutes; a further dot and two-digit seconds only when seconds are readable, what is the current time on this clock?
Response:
9.27
